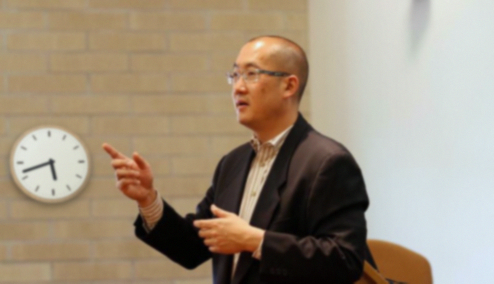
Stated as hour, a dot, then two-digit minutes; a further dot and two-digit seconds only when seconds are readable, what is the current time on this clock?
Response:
5.42
